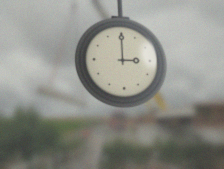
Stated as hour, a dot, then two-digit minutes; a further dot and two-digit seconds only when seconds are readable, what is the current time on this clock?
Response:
3.00
